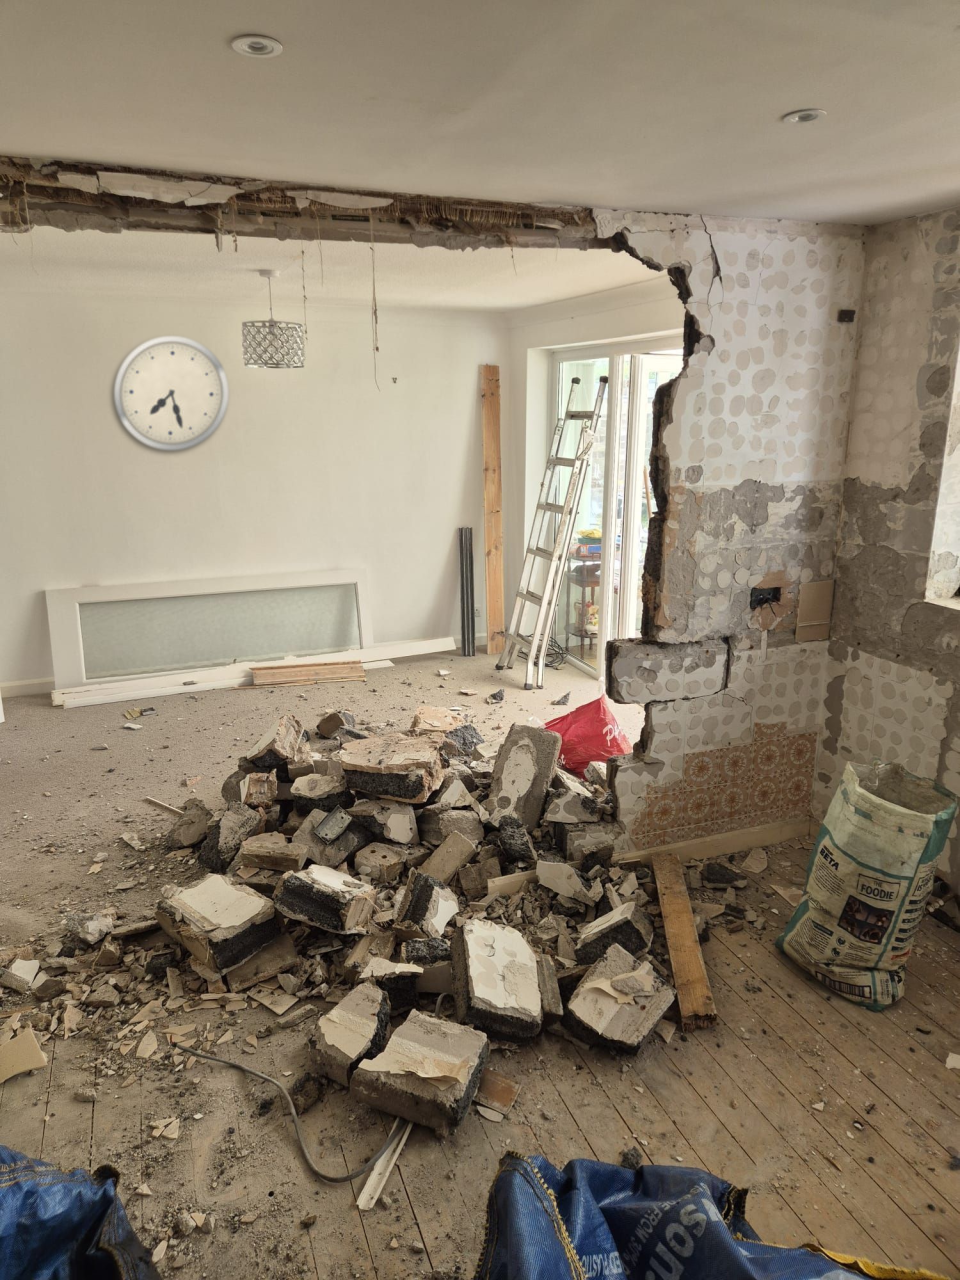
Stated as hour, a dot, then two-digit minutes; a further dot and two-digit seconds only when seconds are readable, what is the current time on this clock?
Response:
7.27
